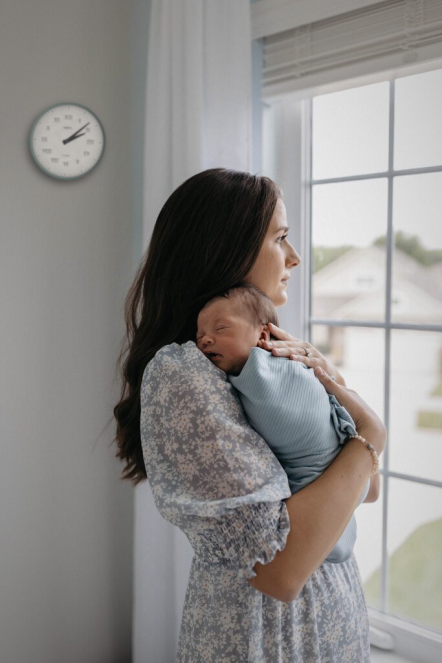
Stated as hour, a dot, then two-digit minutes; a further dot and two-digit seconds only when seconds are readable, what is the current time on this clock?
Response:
2.08
